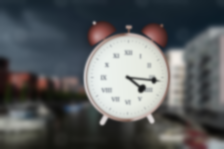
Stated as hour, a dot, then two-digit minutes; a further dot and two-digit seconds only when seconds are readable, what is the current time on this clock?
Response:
4.16
